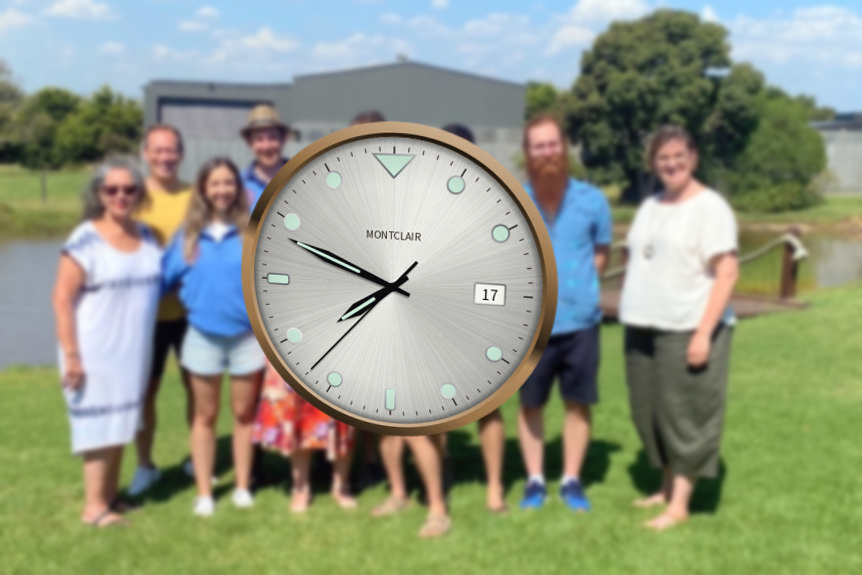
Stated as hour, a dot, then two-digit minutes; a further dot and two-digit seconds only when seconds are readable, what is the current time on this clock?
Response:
7.48.37
